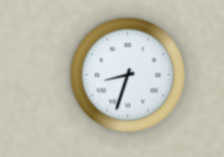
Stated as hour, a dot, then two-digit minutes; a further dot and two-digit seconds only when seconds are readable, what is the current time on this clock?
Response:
8.33
